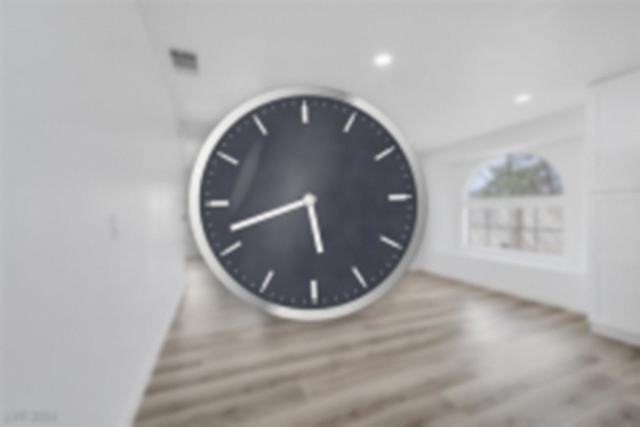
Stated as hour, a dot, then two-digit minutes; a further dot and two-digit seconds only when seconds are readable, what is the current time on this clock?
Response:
5.42
